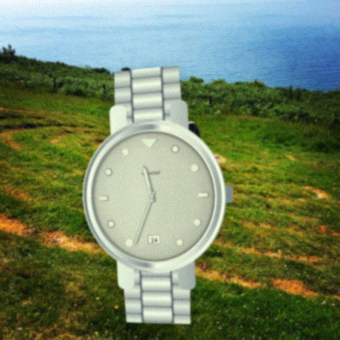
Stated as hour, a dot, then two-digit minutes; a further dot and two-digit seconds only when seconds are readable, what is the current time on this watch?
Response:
11.34
